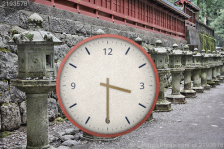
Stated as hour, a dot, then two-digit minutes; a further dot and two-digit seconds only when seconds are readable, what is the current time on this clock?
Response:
3.30
